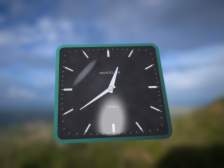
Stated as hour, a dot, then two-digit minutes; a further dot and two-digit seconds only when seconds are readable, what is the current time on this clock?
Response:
12.39
